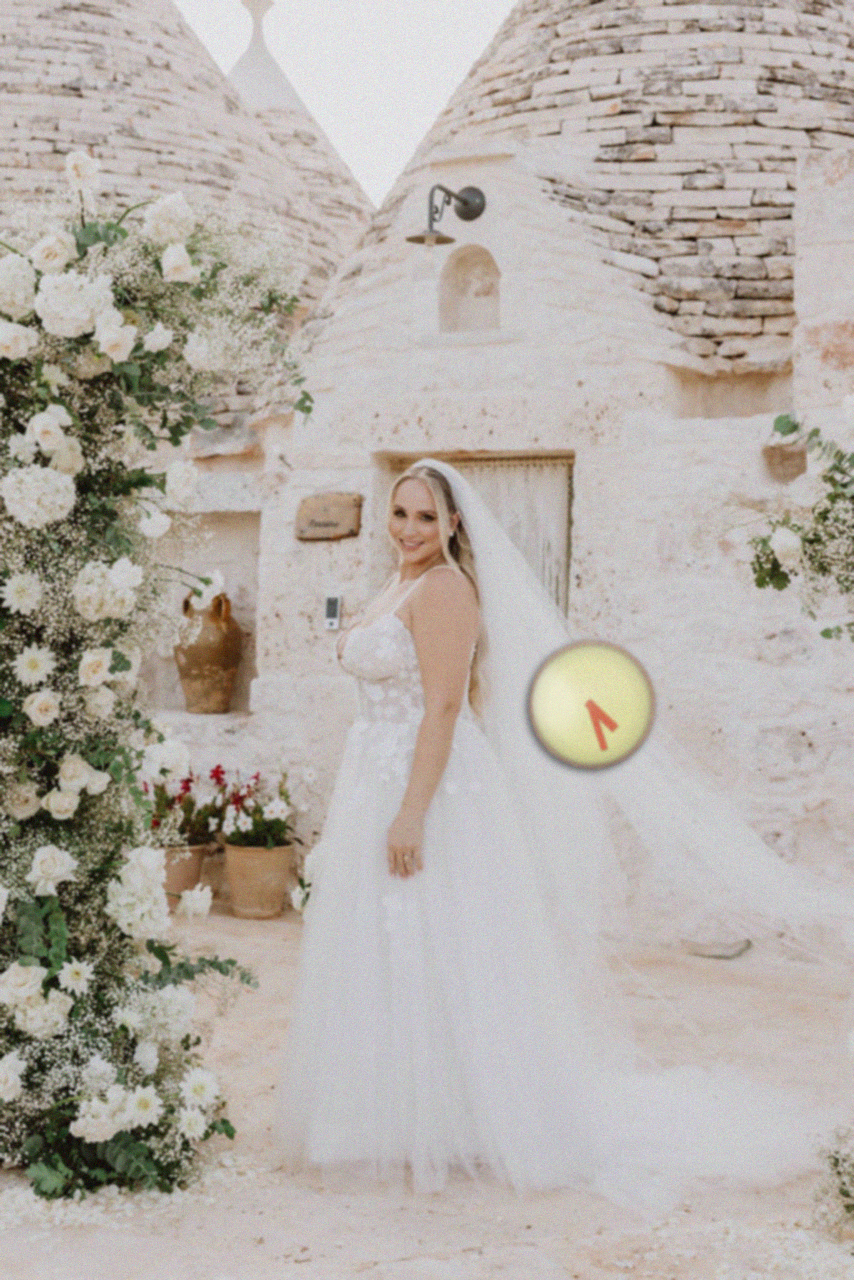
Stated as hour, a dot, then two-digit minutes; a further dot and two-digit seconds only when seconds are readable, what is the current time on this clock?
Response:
4.27
